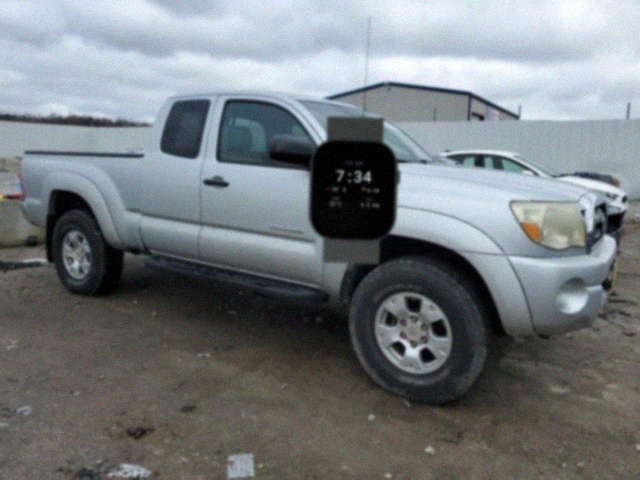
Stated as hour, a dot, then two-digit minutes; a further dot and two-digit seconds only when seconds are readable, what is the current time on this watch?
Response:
7.34
